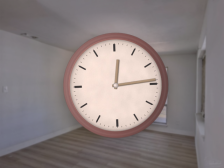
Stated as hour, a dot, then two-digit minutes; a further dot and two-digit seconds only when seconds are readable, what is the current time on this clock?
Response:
12.14
